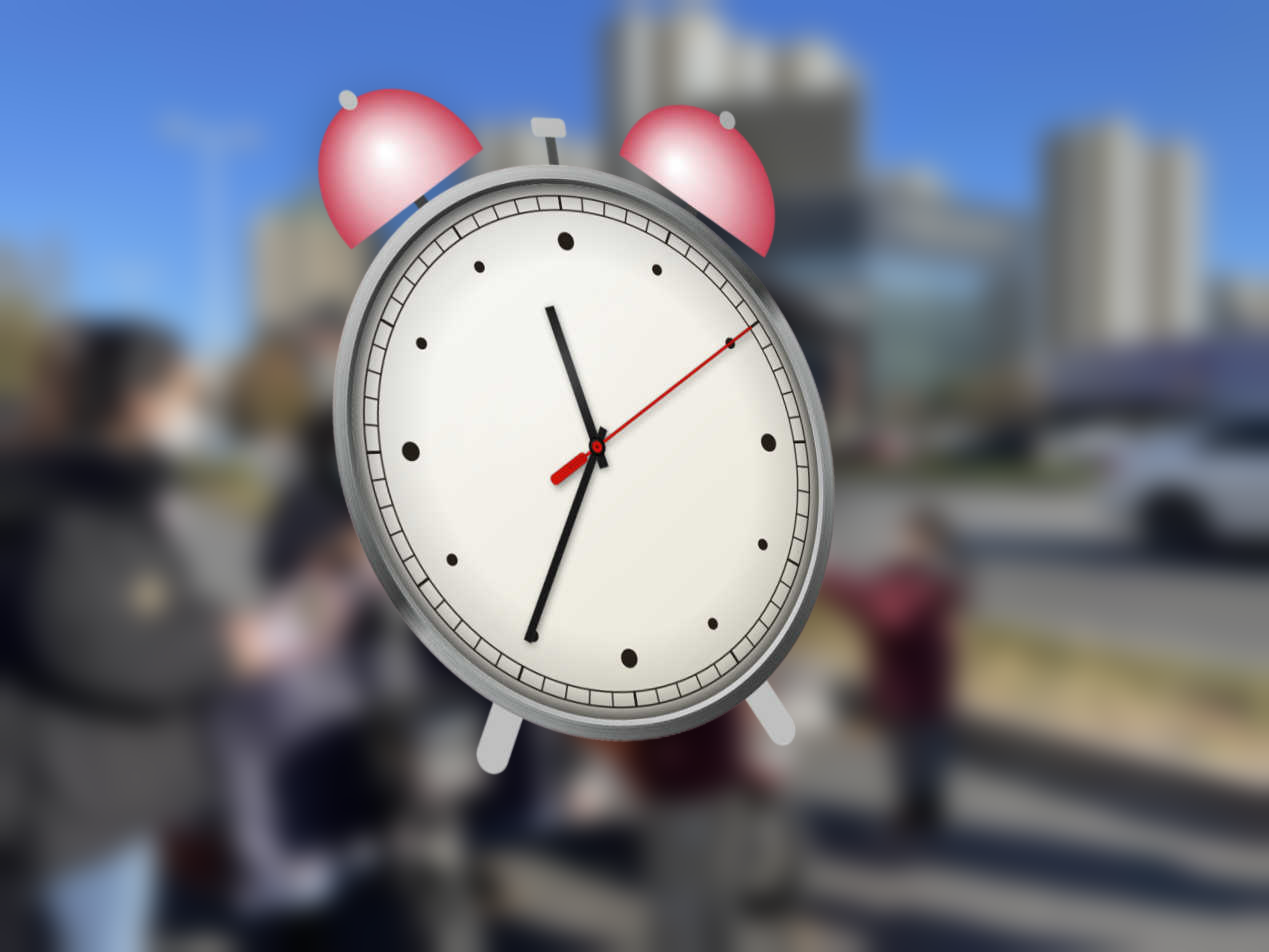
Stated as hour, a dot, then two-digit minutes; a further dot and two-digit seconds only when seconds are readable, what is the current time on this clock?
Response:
11.35.10
